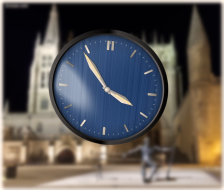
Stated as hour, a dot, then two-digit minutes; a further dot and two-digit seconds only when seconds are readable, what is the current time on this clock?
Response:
3.54
